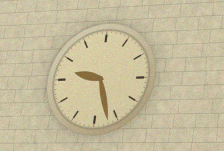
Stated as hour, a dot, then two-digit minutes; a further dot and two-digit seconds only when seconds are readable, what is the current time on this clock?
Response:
9.27
